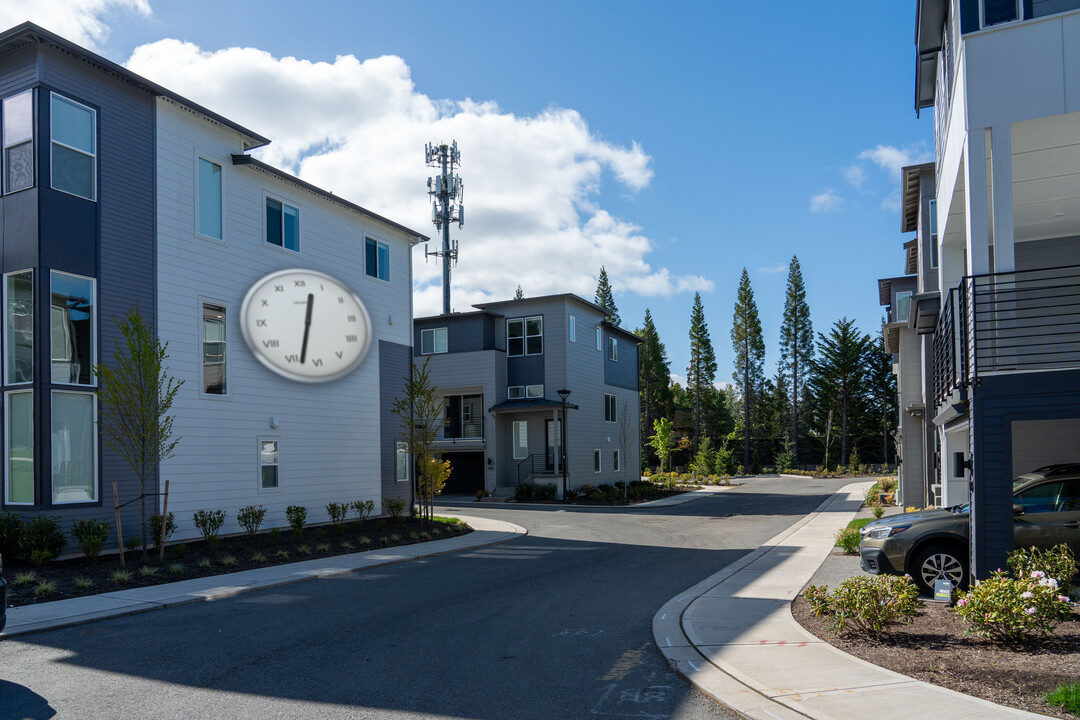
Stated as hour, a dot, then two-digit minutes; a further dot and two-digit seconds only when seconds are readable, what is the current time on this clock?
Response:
12.33
